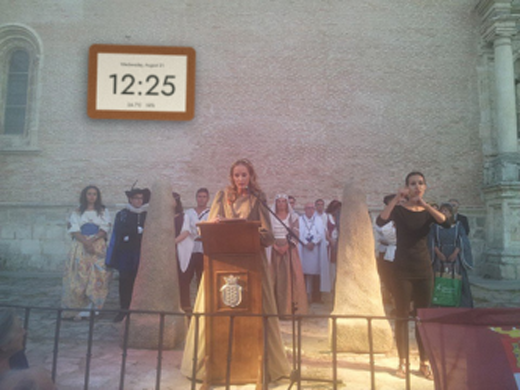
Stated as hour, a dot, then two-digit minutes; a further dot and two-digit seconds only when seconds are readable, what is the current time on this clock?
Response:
12.25
